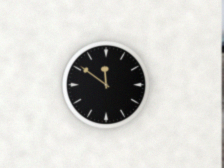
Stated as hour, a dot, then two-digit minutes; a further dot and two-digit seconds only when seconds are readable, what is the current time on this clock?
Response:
11.51
